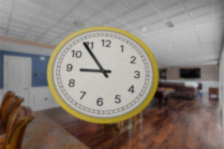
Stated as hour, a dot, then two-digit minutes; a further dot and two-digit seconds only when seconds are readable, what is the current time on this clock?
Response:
8.54
